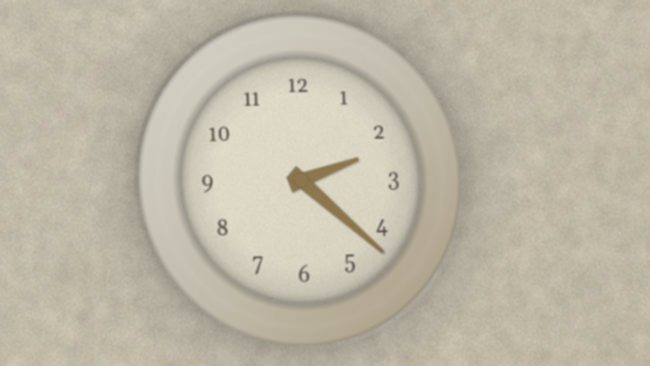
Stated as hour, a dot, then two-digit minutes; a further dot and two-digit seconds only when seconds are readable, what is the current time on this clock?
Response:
2.22
